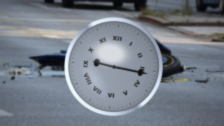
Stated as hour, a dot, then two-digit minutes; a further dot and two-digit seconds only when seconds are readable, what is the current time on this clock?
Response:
9.16
